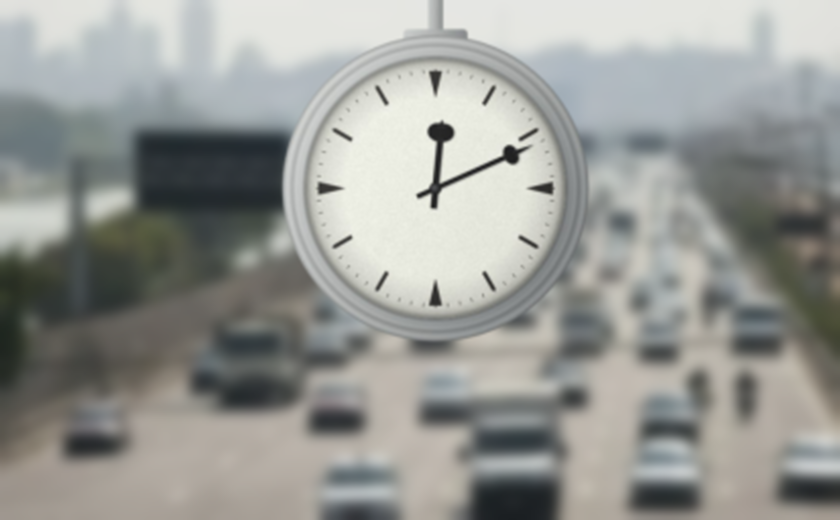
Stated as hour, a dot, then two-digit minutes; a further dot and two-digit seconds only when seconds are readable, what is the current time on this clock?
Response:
12.11
